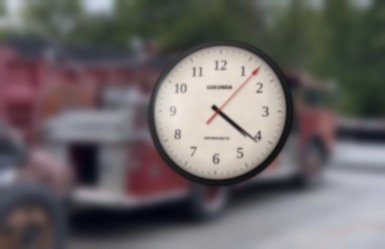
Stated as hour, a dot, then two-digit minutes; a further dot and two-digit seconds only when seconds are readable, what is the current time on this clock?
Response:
4.21.07
